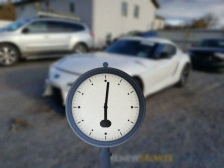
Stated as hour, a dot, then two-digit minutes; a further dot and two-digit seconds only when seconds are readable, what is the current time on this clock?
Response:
6.01
